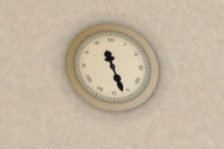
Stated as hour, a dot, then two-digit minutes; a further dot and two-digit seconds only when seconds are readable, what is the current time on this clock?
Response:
11.27
